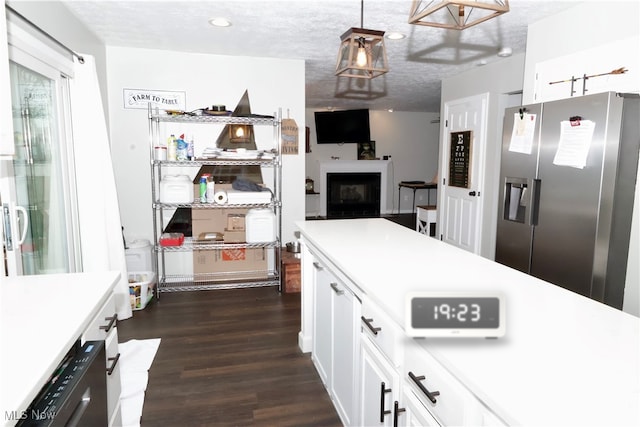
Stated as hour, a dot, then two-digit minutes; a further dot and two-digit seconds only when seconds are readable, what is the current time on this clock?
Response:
19.23
